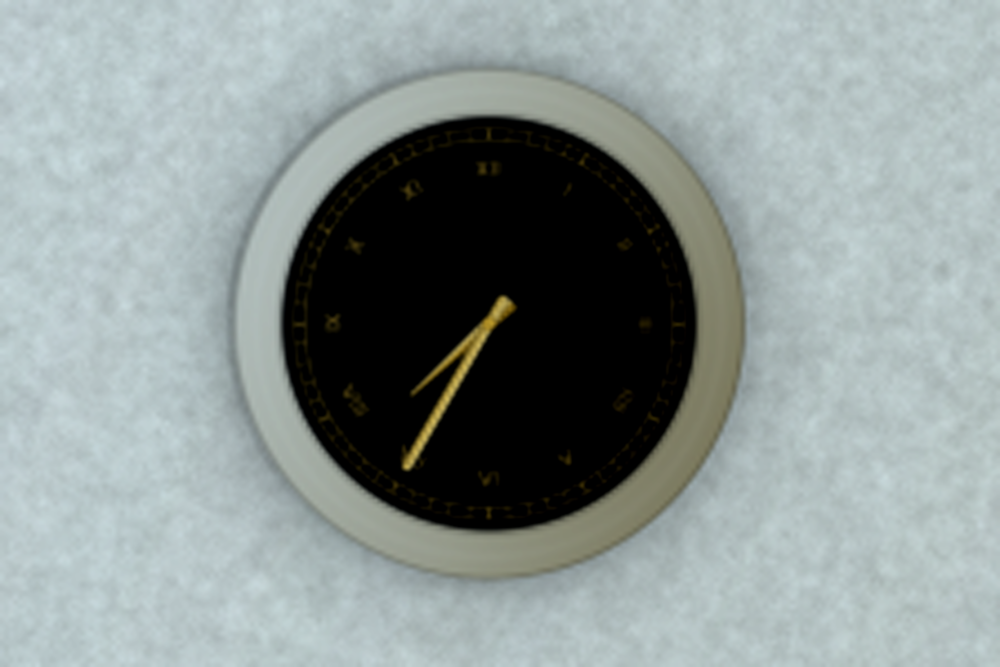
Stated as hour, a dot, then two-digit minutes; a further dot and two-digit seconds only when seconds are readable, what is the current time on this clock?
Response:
7.35
